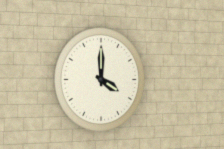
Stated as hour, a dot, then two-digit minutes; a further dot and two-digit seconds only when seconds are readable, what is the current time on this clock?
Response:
4.00
